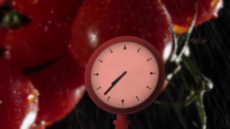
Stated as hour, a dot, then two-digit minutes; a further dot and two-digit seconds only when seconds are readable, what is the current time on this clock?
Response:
7.37
